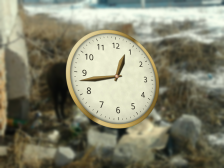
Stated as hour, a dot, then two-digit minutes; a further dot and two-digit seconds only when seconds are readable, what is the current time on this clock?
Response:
12.43
